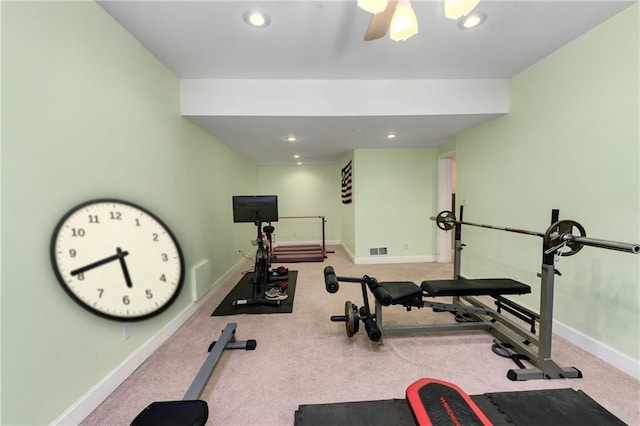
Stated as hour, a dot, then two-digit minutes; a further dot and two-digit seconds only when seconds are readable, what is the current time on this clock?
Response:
5.41
